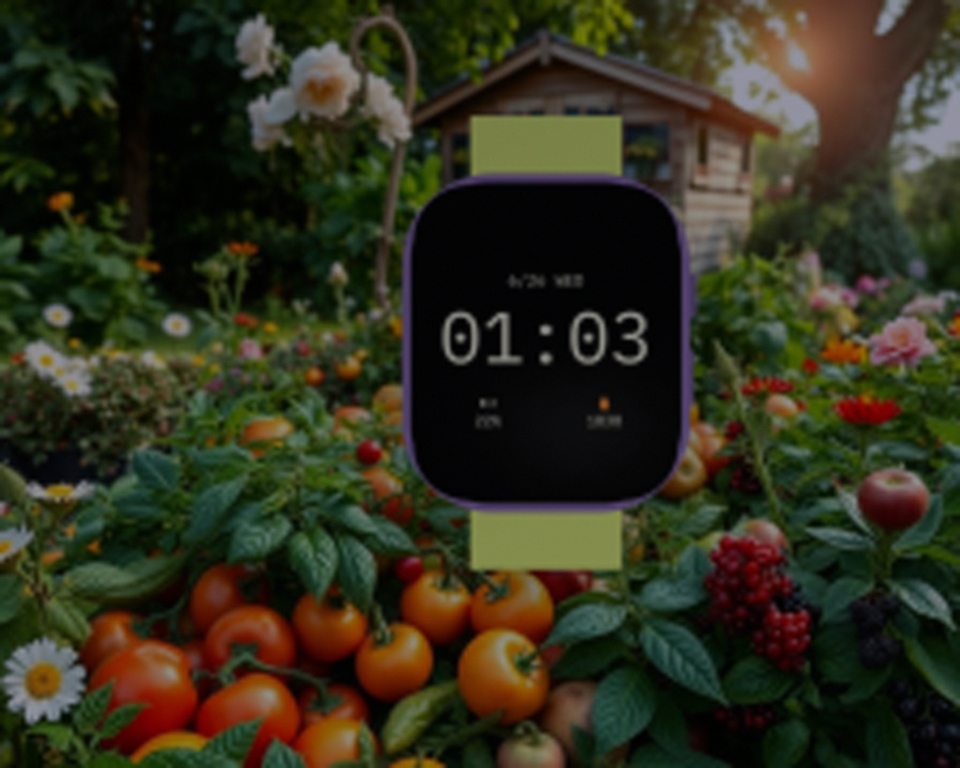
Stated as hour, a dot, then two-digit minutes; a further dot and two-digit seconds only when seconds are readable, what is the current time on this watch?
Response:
1.03
